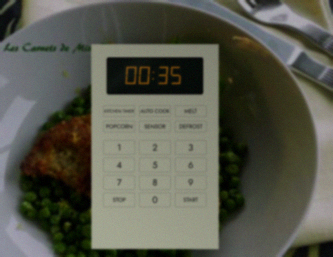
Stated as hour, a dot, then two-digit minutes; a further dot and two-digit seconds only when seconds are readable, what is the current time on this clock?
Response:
0.35
